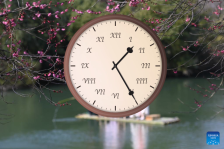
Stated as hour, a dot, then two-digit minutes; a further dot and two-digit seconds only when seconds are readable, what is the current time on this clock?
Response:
1.25
